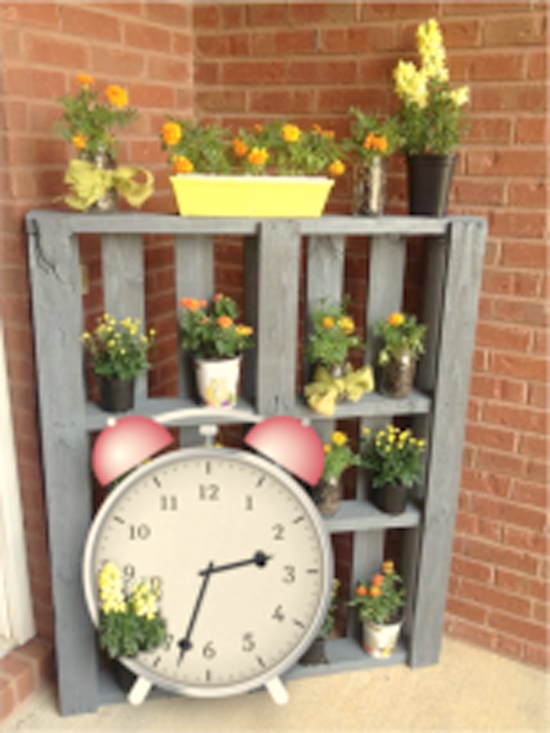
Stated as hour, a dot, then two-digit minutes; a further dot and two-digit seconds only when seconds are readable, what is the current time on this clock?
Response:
2.33
